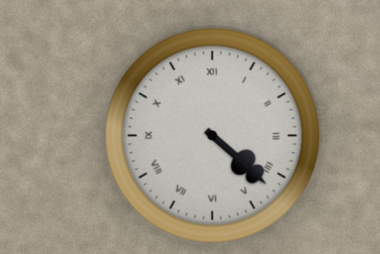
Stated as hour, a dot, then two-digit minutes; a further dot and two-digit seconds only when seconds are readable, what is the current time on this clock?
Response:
4.22
